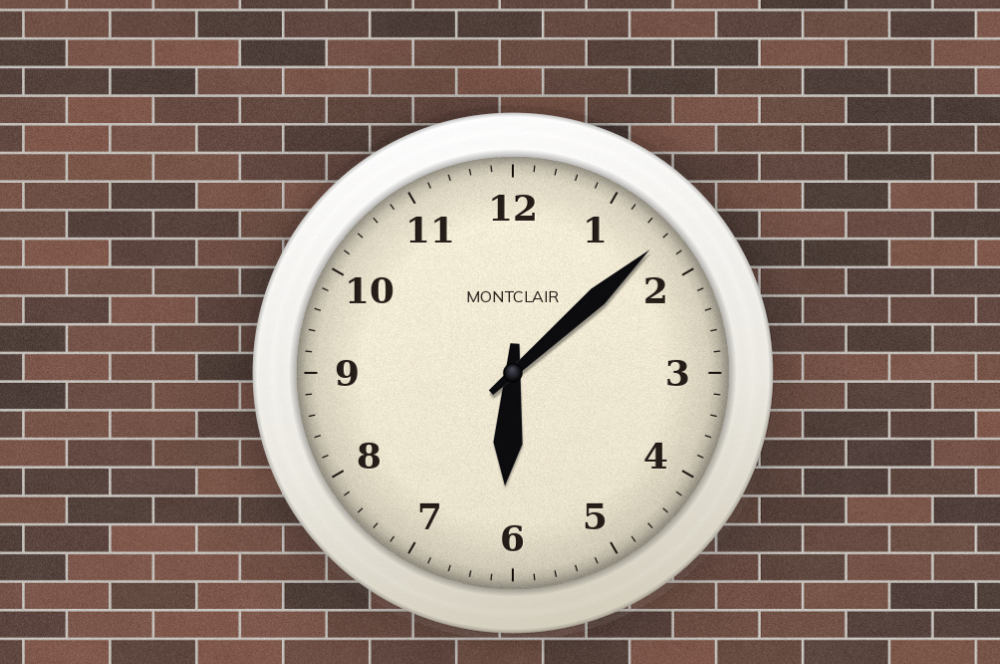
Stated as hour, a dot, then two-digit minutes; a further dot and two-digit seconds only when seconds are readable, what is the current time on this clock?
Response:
6.08
